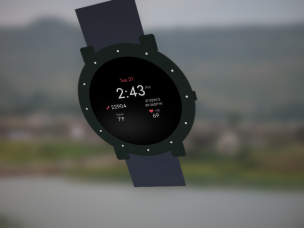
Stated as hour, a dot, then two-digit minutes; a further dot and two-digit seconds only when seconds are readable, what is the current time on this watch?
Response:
2.43
